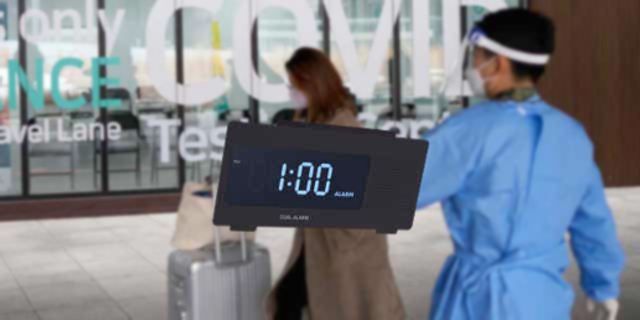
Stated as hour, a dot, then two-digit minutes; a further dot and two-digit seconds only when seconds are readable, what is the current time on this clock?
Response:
1.00
